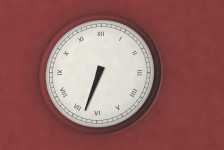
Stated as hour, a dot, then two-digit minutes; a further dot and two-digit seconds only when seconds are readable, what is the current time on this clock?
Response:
6.33
